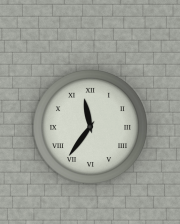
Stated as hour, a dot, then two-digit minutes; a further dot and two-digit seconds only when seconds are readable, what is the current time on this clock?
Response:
11.36
